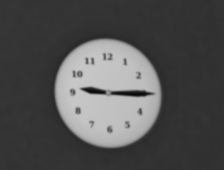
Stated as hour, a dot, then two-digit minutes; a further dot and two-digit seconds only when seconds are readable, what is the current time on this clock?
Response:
9.15
